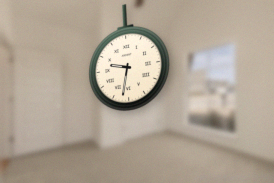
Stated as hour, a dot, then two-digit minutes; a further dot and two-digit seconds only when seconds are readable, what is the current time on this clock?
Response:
9.32
